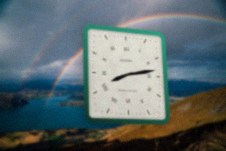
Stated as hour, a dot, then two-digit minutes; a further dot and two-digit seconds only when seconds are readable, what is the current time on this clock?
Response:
8.13
